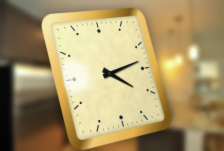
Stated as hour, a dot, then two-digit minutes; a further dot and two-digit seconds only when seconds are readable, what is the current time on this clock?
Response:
4.13
